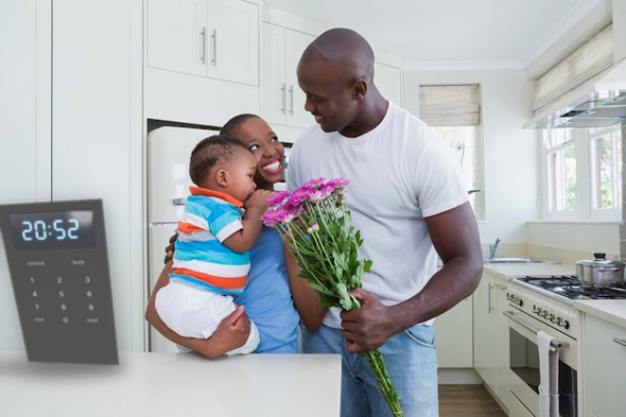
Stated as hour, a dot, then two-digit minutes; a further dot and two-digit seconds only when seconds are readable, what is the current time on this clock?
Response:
20.52
